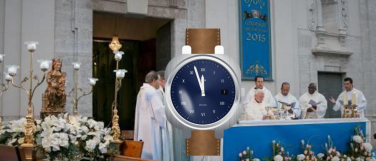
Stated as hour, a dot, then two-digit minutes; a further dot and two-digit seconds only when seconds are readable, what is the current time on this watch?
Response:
11.57
